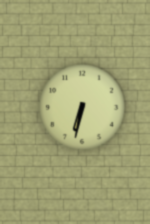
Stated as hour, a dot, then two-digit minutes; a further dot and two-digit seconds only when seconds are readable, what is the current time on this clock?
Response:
6.32
